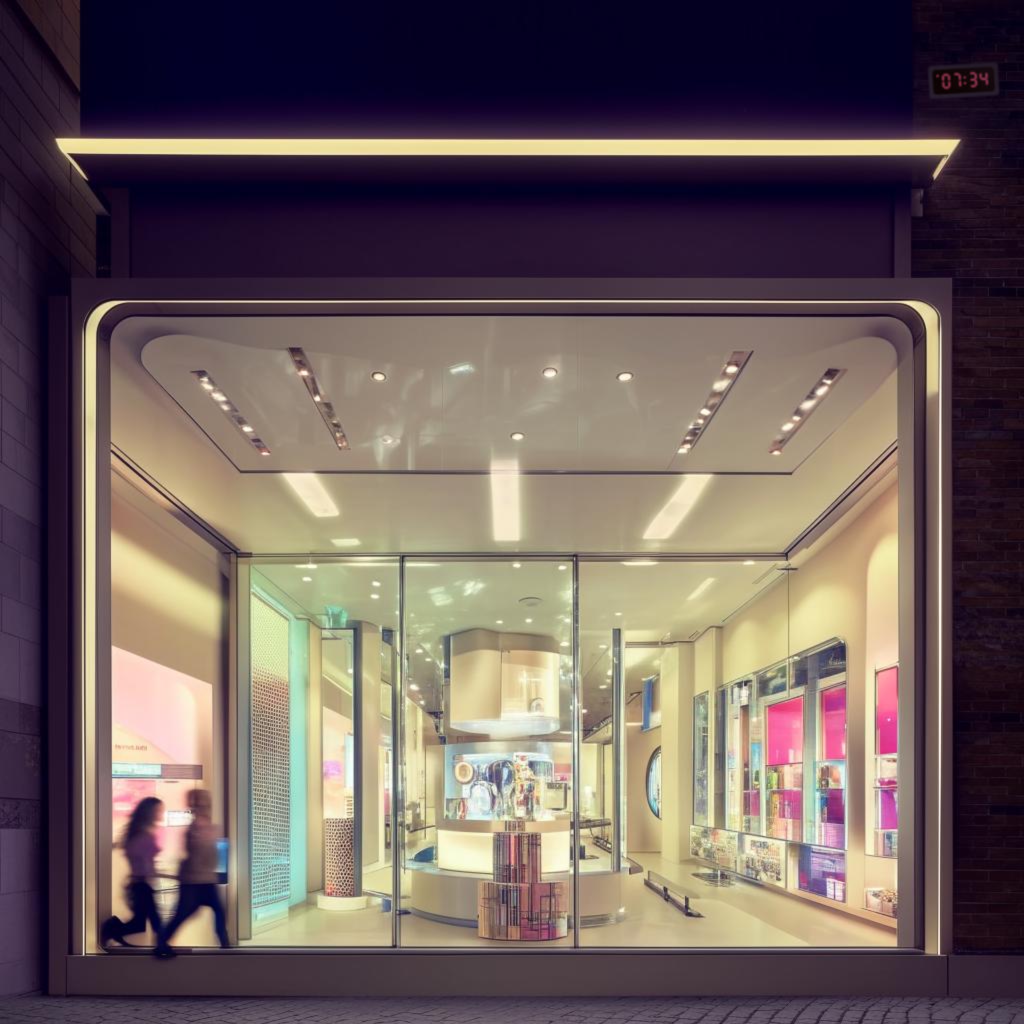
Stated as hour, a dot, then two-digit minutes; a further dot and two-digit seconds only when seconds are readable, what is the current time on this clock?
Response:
7.34
